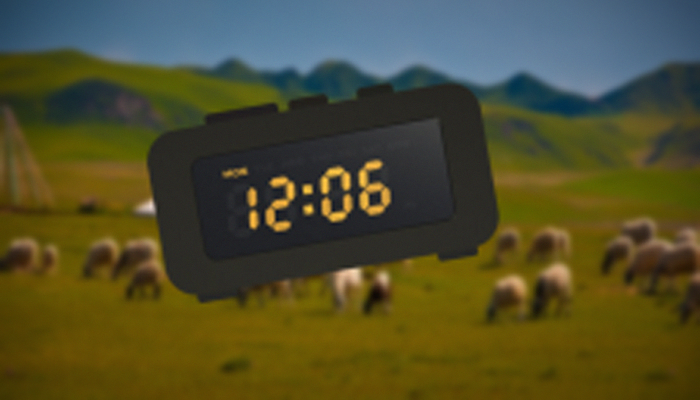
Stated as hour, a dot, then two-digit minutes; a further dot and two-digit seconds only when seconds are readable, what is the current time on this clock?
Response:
12.06
